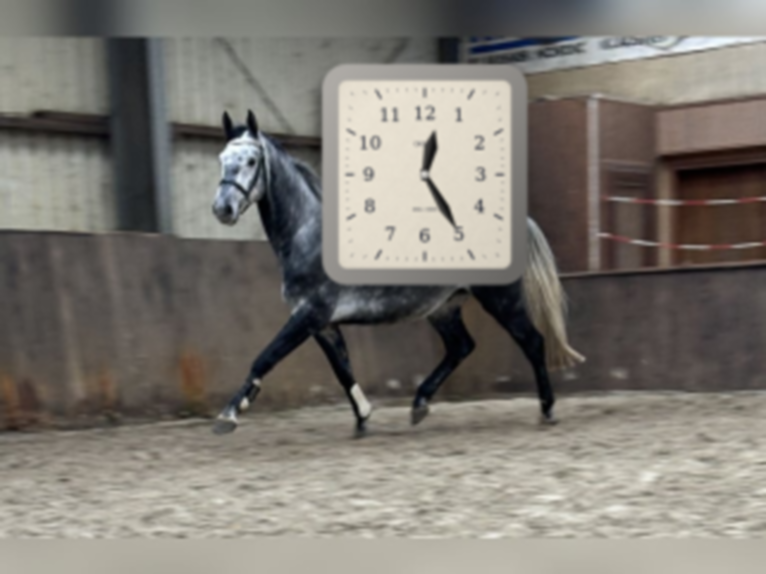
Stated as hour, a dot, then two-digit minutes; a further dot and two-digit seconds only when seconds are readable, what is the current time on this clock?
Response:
12.25
